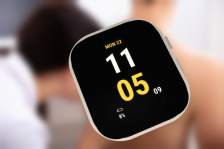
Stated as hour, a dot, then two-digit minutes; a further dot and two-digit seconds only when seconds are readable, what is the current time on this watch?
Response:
11.05.09
